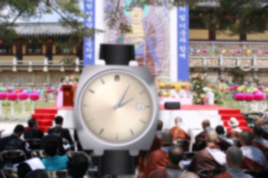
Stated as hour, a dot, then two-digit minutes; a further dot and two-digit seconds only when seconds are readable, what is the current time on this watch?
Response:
2.05
